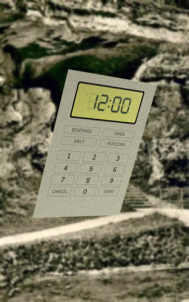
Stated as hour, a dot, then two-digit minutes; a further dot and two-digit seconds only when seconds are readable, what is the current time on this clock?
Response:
12.00
